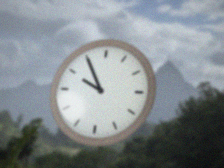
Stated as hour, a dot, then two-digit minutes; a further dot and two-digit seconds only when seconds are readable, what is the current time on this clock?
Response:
9.55
